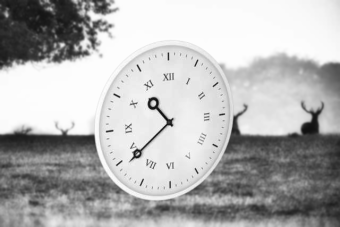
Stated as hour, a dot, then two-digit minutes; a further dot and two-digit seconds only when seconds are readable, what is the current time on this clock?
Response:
10.39
